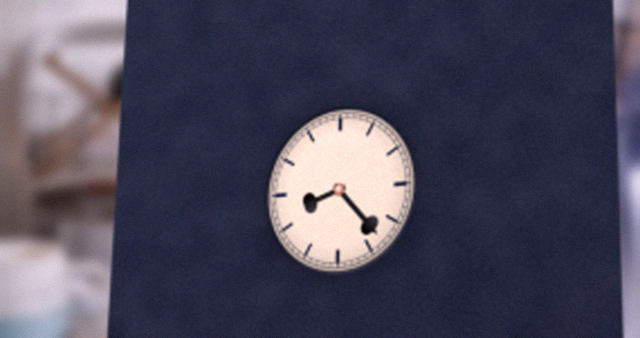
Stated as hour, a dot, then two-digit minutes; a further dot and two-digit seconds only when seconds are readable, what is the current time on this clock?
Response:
8.23
